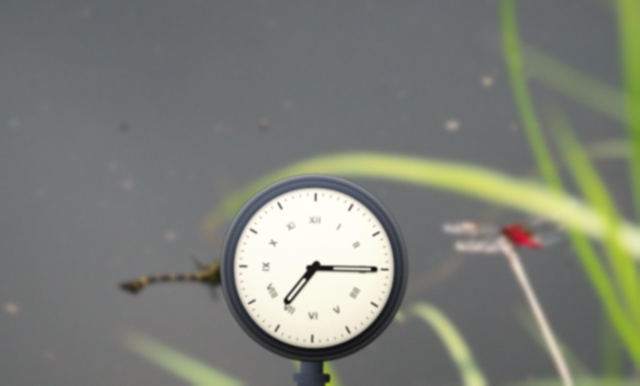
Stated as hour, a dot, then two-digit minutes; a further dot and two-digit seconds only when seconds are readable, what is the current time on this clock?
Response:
7.15
